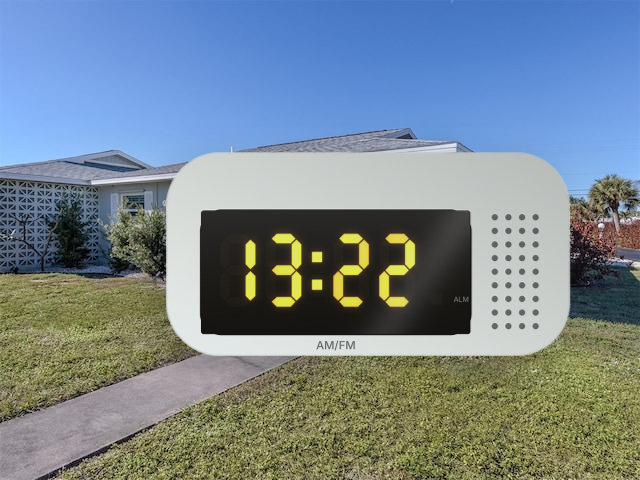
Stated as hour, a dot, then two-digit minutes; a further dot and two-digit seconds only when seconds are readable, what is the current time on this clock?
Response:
13.22
